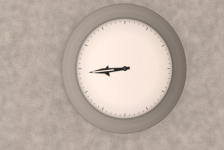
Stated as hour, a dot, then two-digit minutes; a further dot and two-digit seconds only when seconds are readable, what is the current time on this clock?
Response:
8.44
